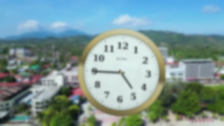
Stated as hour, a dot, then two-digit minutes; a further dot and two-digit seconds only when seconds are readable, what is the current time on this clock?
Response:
4.45
